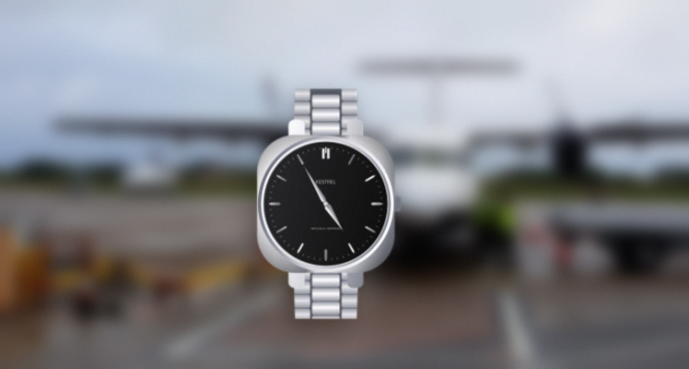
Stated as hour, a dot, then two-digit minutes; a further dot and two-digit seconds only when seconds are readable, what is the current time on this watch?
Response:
4.55
